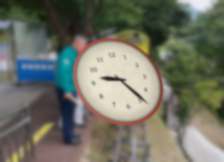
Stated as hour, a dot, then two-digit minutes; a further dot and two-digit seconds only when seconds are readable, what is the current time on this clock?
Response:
9.24
